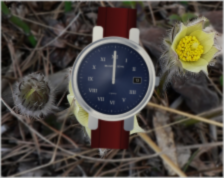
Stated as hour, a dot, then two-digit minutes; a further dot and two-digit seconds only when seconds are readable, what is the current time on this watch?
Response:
12.00
